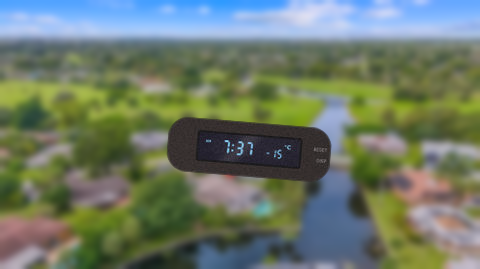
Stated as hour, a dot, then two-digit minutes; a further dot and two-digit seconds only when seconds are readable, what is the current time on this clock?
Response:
7.37
